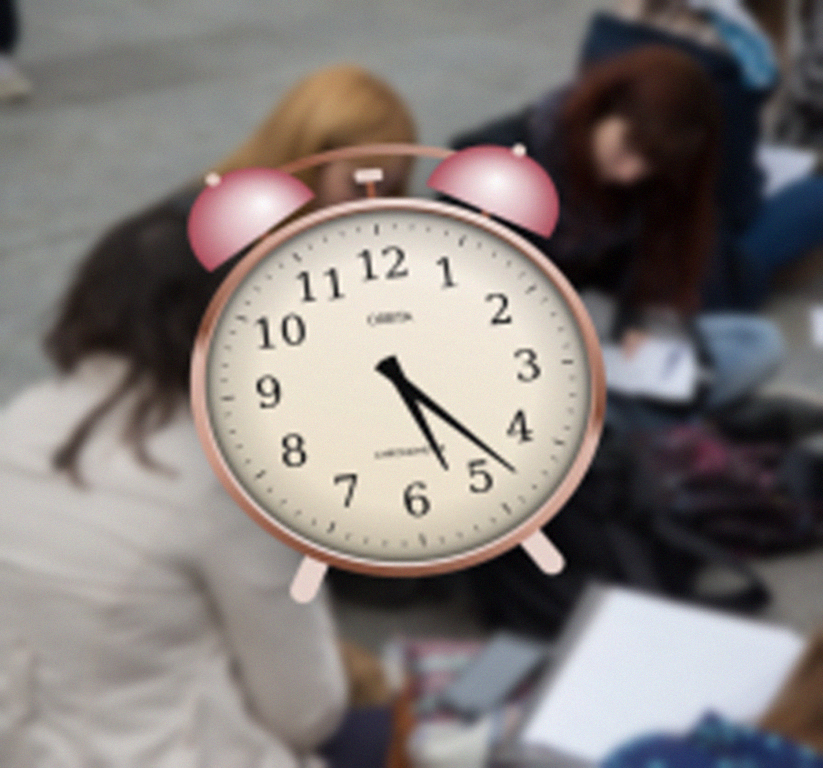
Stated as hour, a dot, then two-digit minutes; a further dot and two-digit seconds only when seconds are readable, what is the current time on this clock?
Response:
5.23
